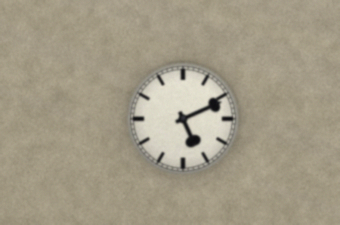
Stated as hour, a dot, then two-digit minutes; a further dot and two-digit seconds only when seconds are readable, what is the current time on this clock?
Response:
5.11
